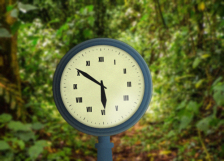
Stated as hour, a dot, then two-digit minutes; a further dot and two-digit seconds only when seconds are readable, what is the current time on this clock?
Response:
5.51
